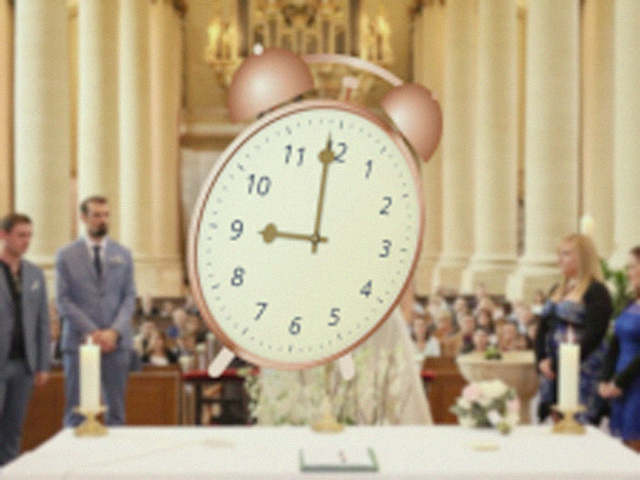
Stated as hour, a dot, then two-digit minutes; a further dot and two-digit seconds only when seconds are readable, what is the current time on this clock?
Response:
8.59
